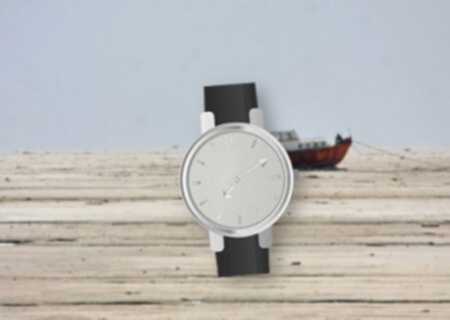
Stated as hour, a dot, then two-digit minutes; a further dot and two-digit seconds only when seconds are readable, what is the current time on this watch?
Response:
7.10
